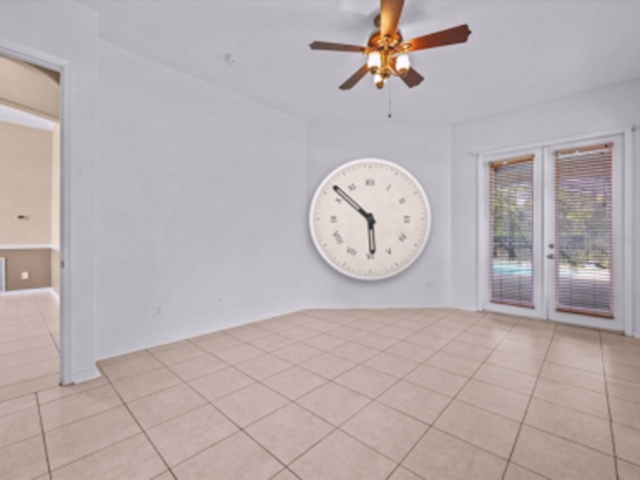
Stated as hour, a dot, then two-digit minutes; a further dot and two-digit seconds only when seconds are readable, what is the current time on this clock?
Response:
5.52
